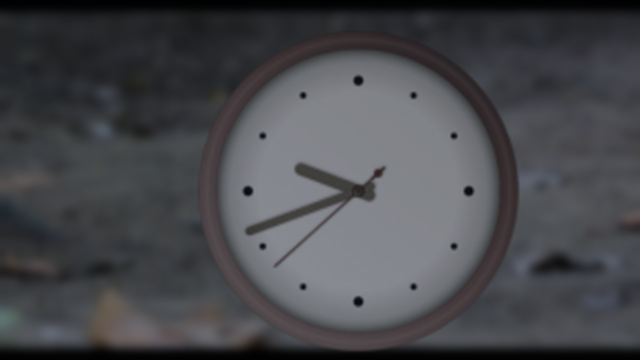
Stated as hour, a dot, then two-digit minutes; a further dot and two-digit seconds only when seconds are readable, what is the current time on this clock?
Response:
9.41.38
